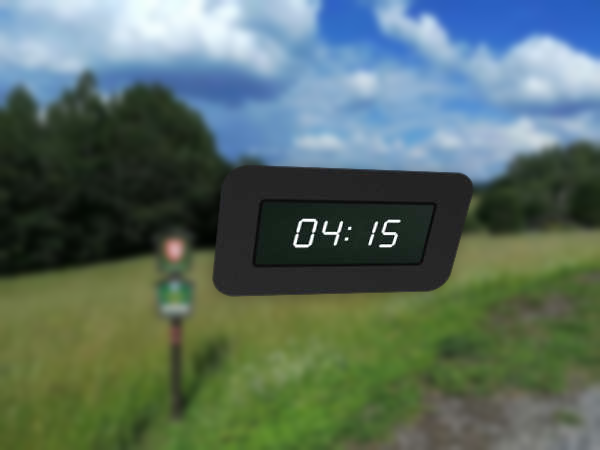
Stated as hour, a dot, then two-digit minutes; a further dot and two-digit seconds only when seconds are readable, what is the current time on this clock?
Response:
4.15
